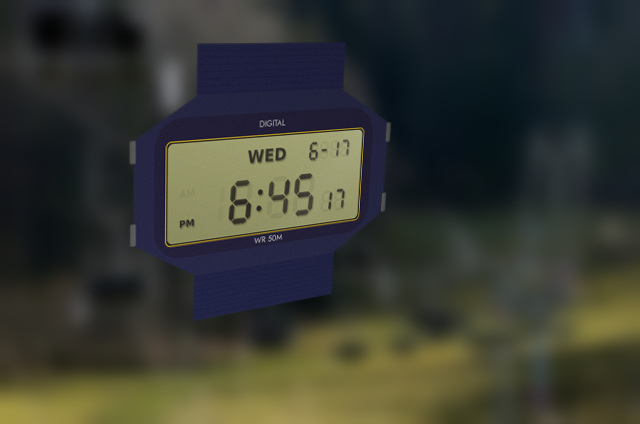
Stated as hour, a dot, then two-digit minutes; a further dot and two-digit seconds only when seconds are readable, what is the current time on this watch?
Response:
6.45.17
